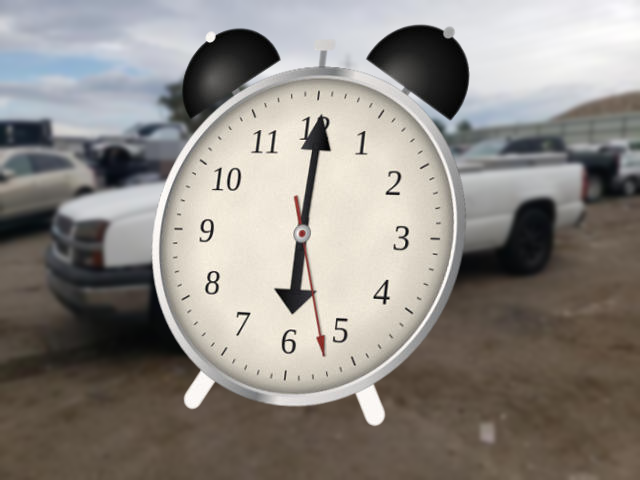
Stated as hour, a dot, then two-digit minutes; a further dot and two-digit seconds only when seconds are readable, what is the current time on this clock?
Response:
6.00.27
